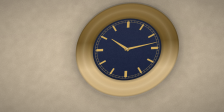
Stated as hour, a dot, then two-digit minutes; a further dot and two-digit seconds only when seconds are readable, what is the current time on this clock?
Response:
10.13
